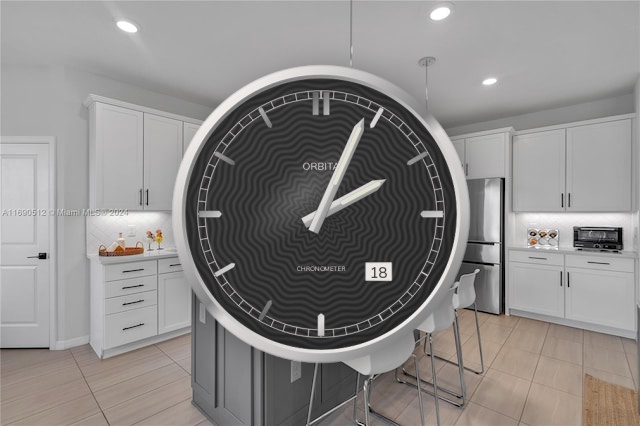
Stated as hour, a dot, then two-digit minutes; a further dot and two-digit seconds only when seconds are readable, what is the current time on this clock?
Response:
2.04
